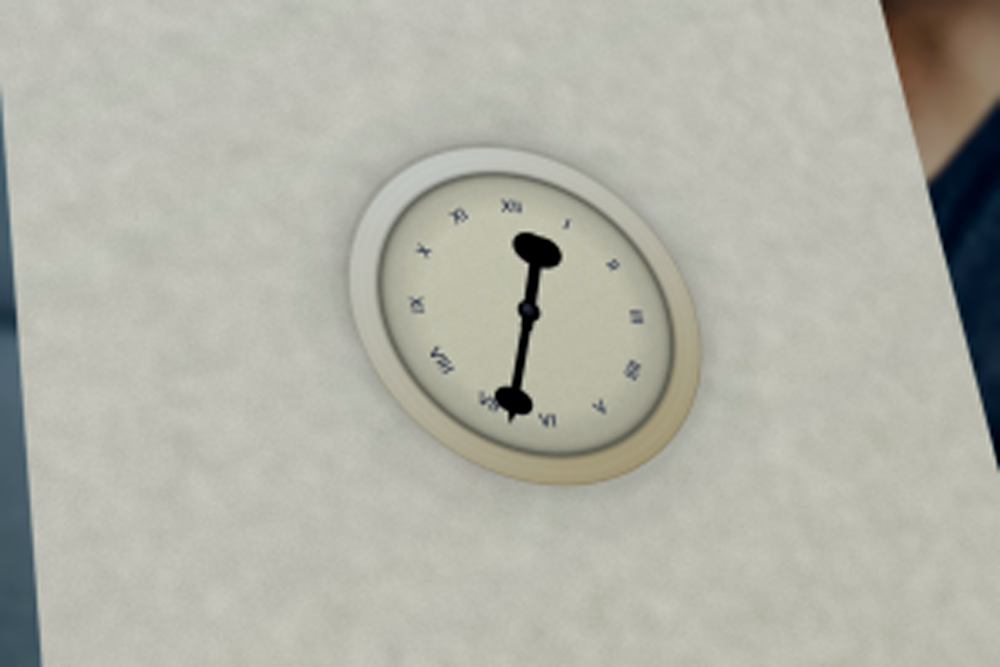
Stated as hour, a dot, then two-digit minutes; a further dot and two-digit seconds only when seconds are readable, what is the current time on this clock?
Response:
12.33
